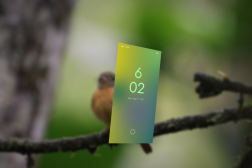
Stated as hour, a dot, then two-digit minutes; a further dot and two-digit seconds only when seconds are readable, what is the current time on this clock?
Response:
6.02
